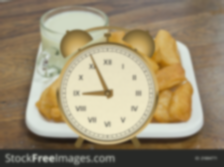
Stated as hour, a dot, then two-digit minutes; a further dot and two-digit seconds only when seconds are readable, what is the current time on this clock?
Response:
8.56
